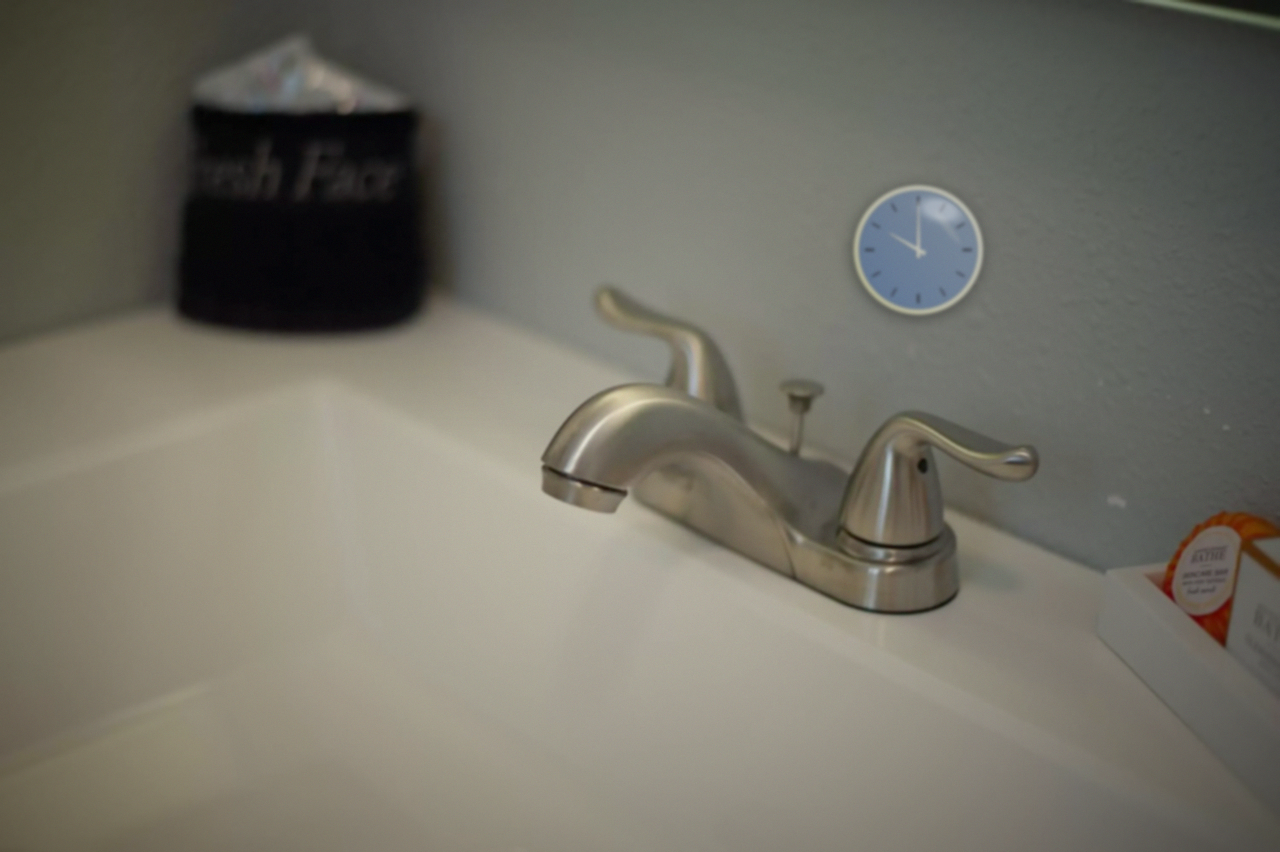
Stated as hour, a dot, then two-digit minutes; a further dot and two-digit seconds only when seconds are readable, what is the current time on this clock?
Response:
10.00
